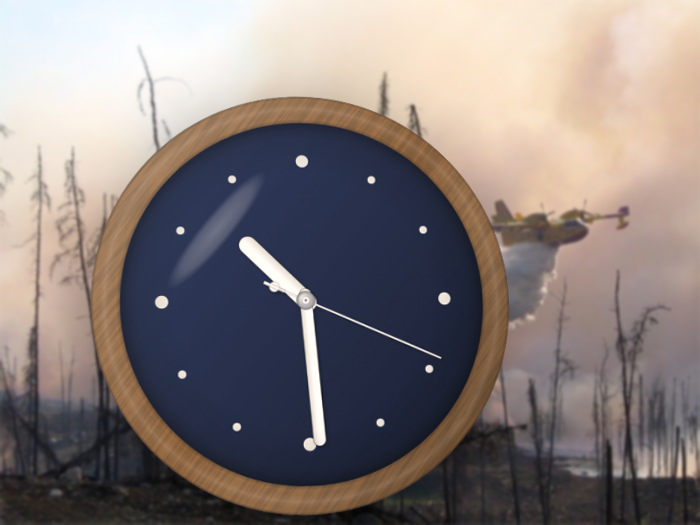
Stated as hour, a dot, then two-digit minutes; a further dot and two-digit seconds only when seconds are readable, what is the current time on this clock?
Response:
10.29.19
